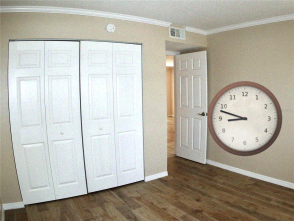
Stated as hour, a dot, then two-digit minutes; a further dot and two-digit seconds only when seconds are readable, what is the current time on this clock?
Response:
8.48
